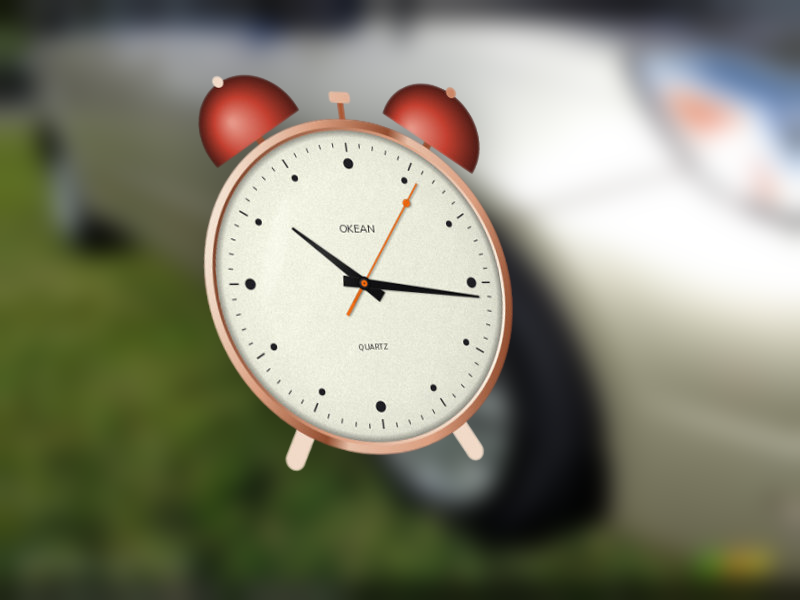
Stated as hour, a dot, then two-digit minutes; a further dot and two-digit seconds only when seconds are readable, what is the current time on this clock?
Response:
10.16.06
